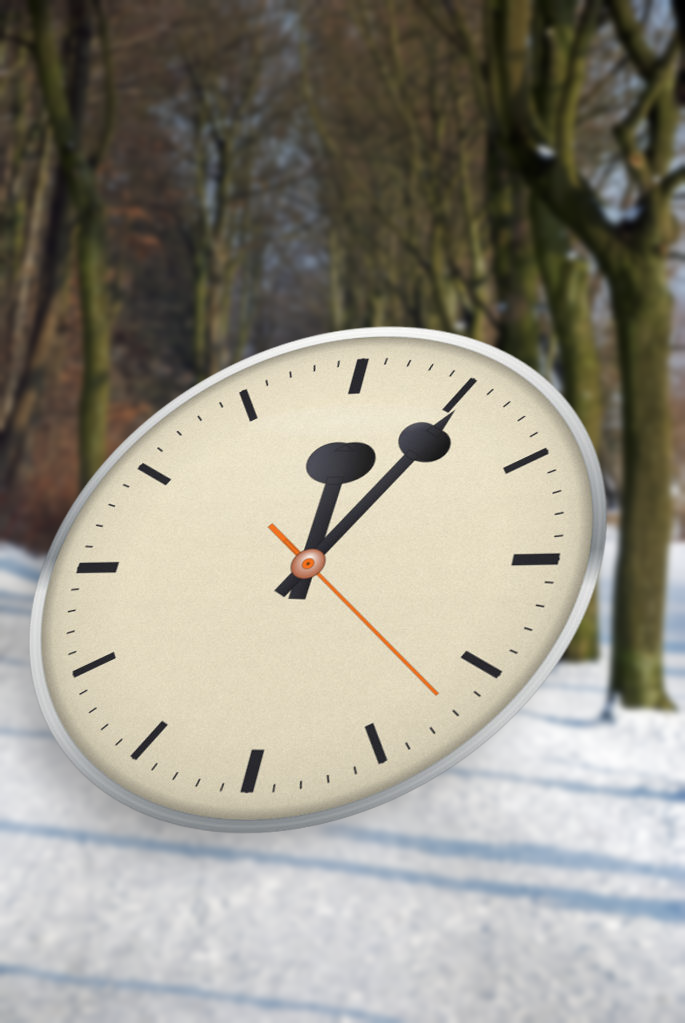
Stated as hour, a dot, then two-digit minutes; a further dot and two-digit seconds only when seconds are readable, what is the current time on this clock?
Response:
12.05.22
